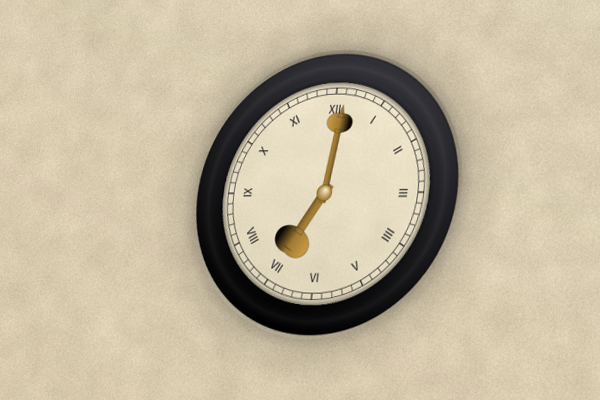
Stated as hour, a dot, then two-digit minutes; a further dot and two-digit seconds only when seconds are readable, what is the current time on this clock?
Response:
7.01
